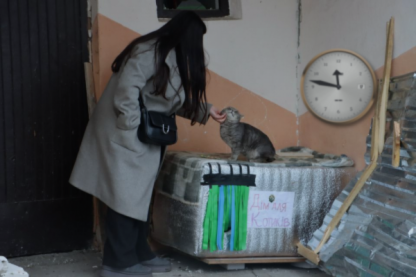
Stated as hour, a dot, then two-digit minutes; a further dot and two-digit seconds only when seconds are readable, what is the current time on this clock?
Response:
11.47
